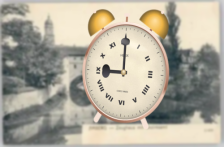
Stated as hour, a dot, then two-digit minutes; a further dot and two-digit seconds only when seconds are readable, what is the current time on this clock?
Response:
9.00
